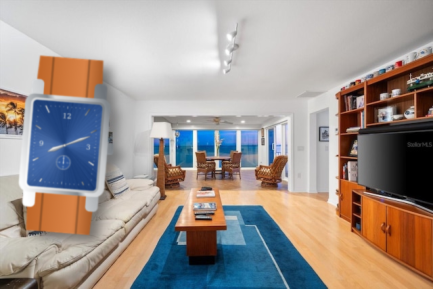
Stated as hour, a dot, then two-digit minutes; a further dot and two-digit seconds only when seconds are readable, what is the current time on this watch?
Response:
8.11
